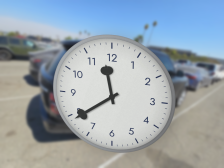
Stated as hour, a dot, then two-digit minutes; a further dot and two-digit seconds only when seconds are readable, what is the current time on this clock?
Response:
11.39
